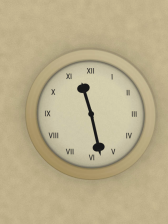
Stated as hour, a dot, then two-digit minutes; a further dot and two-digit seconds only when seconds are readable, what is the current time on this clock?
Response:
11.28
